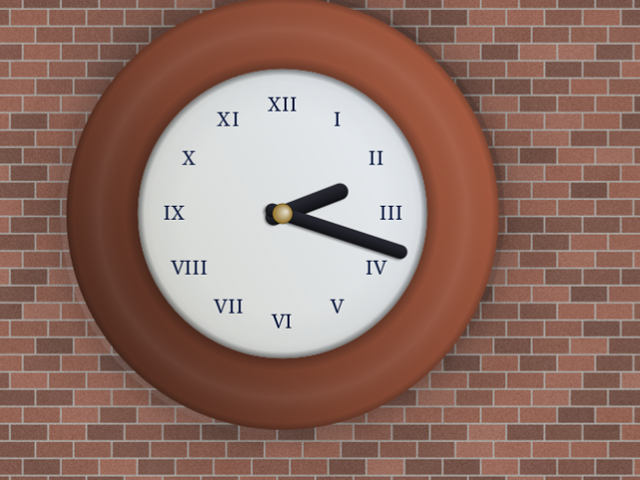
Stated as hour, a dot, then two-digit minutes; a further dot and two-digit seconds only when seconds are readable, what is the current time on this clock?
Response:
2.18
